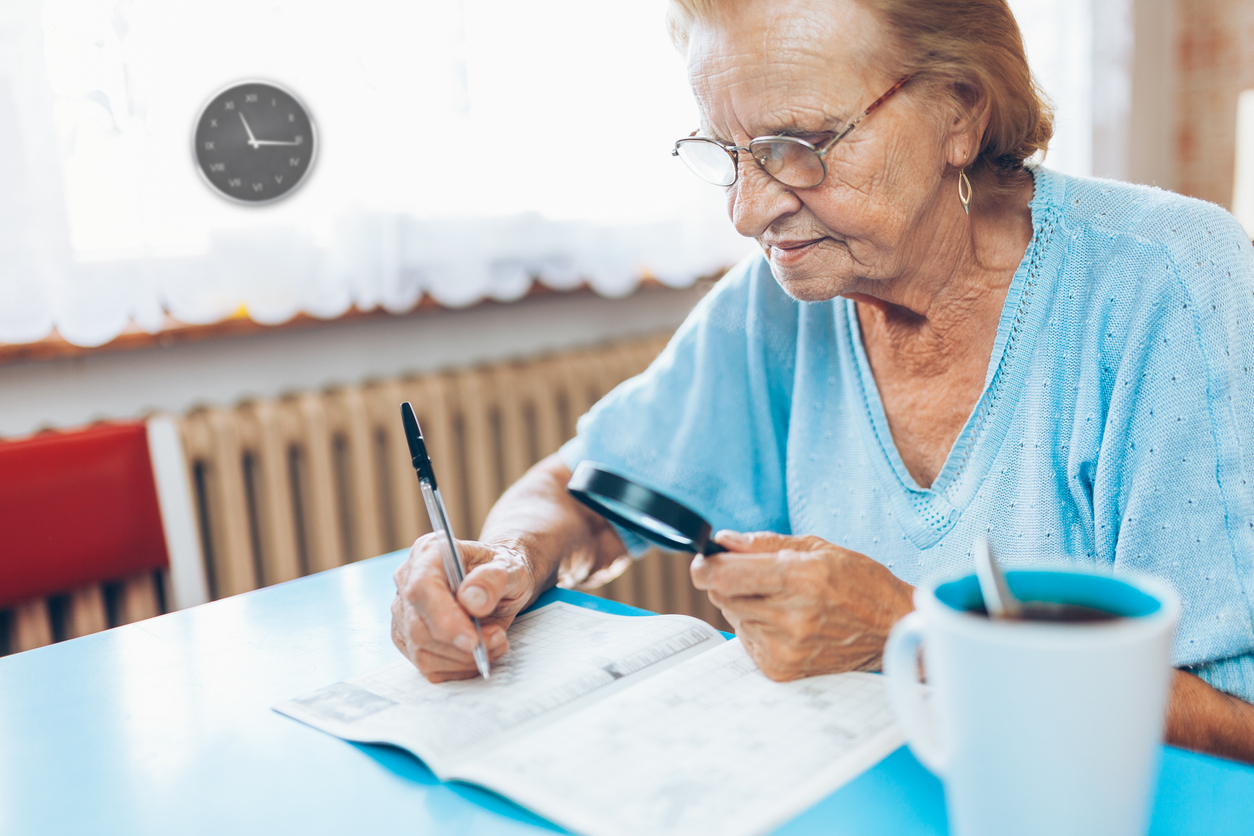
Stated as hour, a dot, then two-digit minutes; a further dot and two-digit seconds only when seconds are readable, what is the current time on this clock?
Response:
11.16
